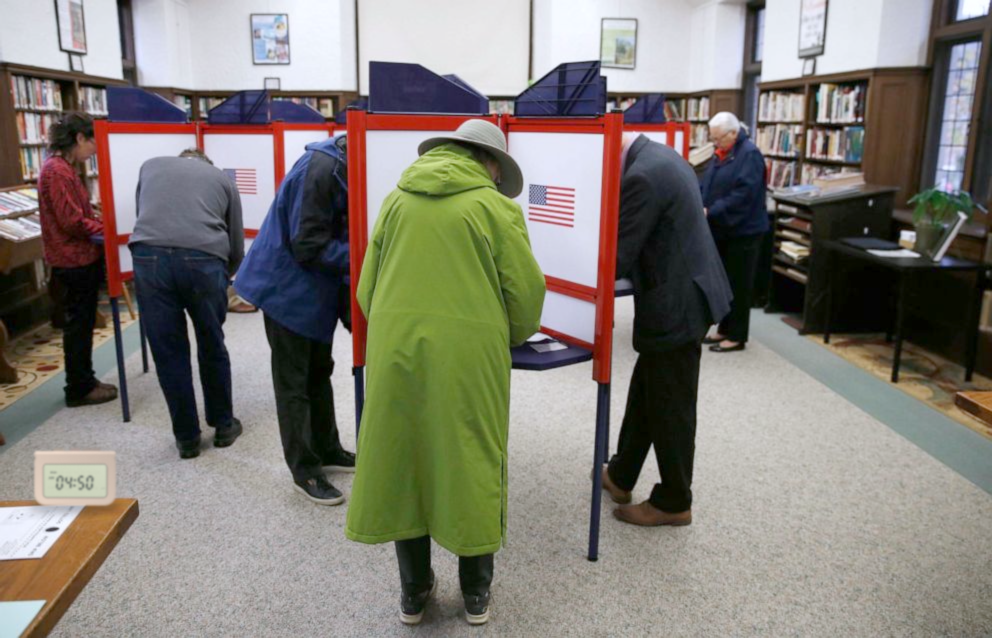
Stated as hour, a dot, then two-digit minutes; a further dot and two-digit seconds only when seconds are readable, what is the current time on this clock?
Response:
4.50
